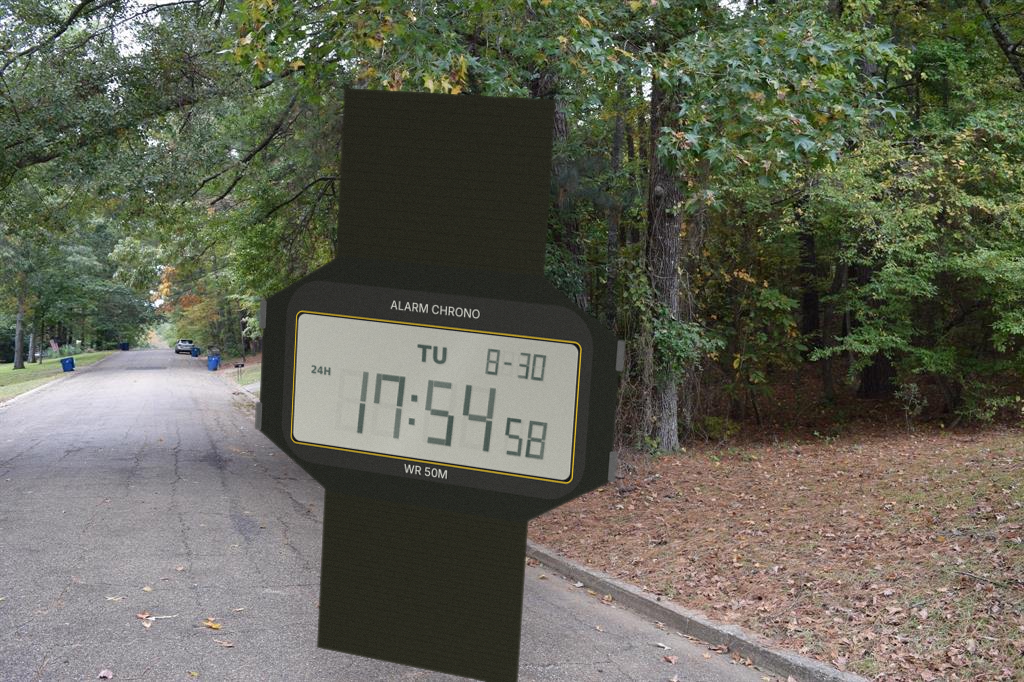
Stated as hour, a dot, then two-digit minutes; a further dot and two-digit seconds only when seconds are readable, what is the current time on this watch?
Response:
17.54.58
